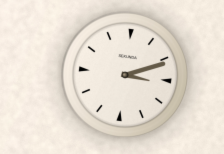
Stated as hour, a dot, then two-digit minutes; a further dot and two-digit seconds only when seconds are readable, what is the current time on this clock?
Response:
3.11
